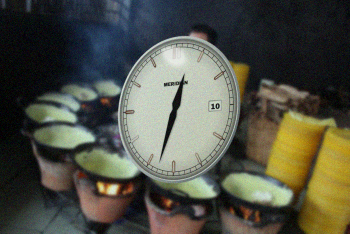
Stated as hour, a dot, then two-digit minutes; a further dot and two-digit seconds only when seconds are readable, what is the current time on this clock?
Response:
12.33
